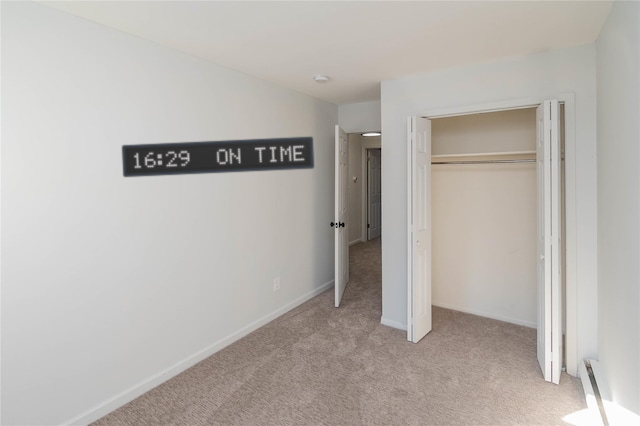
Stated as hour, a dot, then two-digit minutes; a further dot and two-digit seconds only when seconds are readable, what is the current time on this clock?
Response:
16.29
